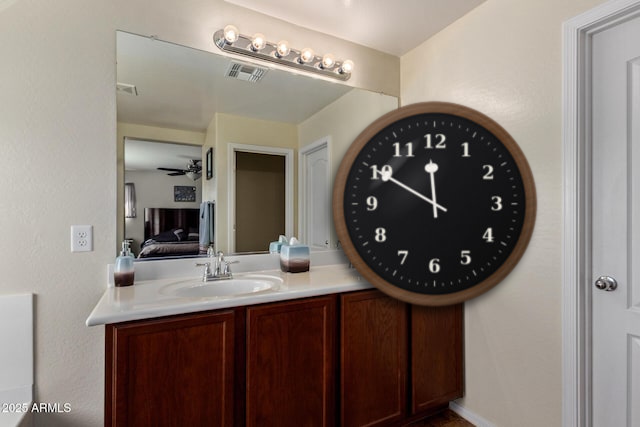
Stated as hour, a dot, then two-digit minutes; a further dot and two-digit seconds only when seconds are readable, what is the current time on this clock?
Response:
11.50
